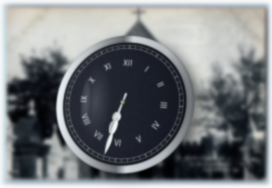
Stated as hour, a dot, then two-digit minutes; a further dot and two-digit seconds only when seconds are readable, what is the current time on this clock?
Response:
6.32
